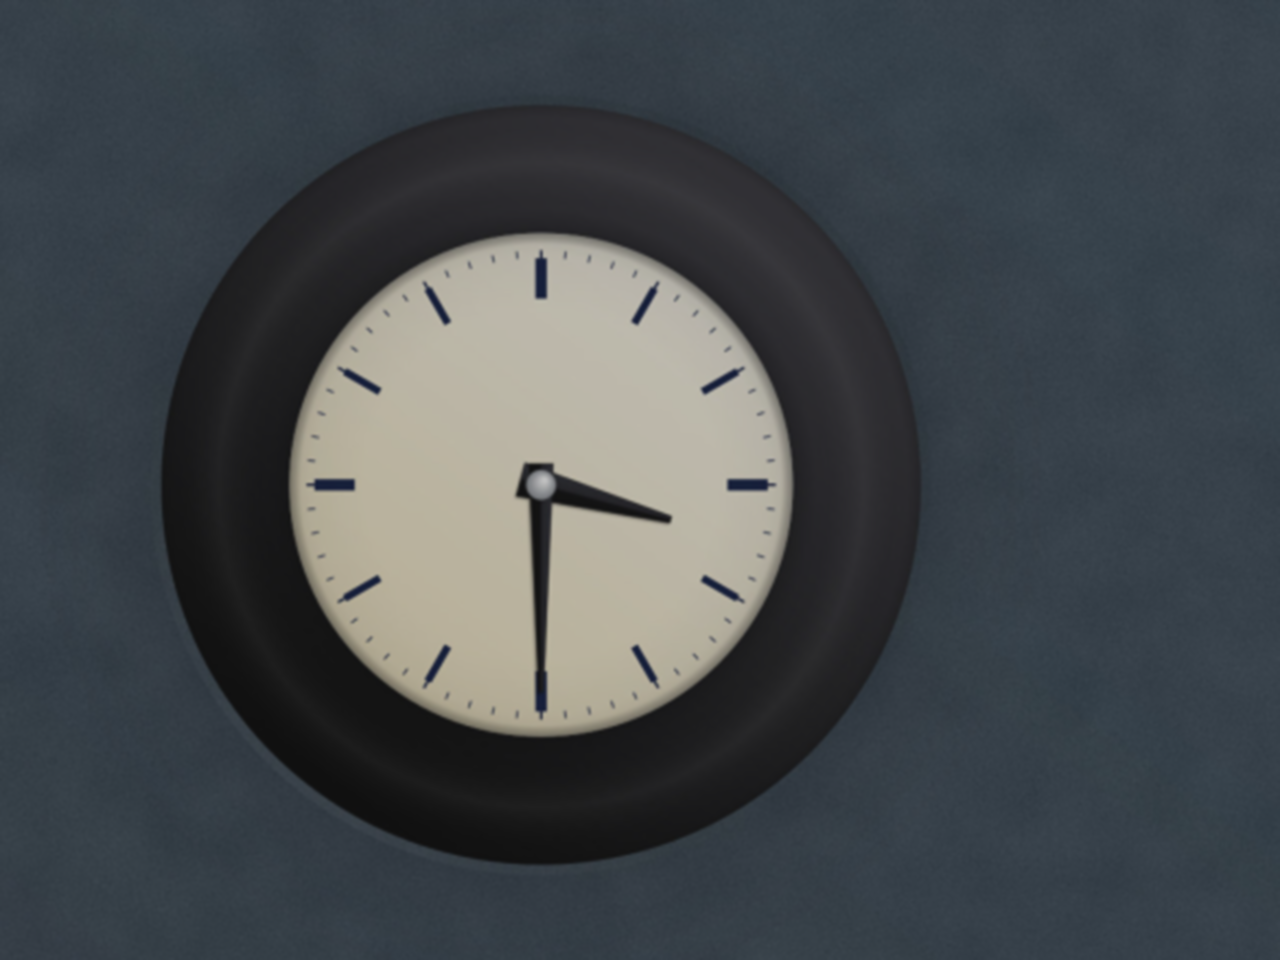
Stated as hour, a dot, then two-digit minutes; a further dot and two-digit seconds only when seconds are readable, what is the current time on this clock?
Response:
3.30
